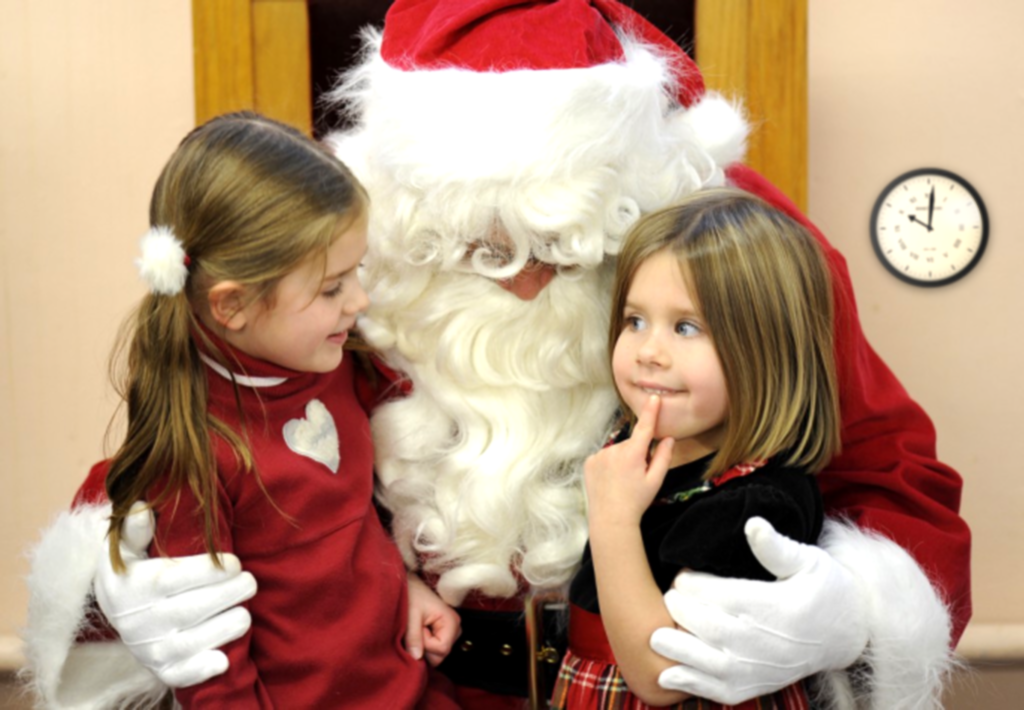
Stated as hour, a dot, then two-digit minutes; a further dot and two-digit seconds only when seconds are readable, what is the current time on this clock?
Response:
10.01
